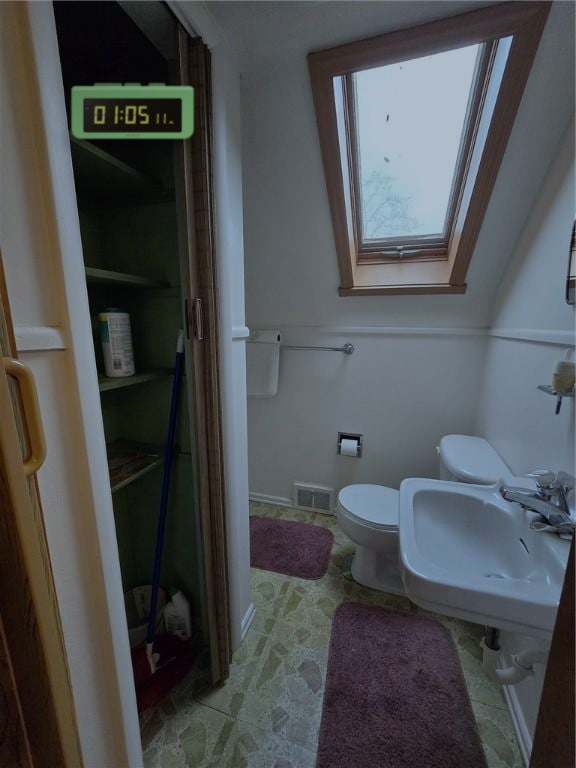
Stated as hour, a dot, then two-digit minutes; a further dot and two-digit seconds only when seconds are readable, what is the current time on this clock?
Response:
1.05.11
